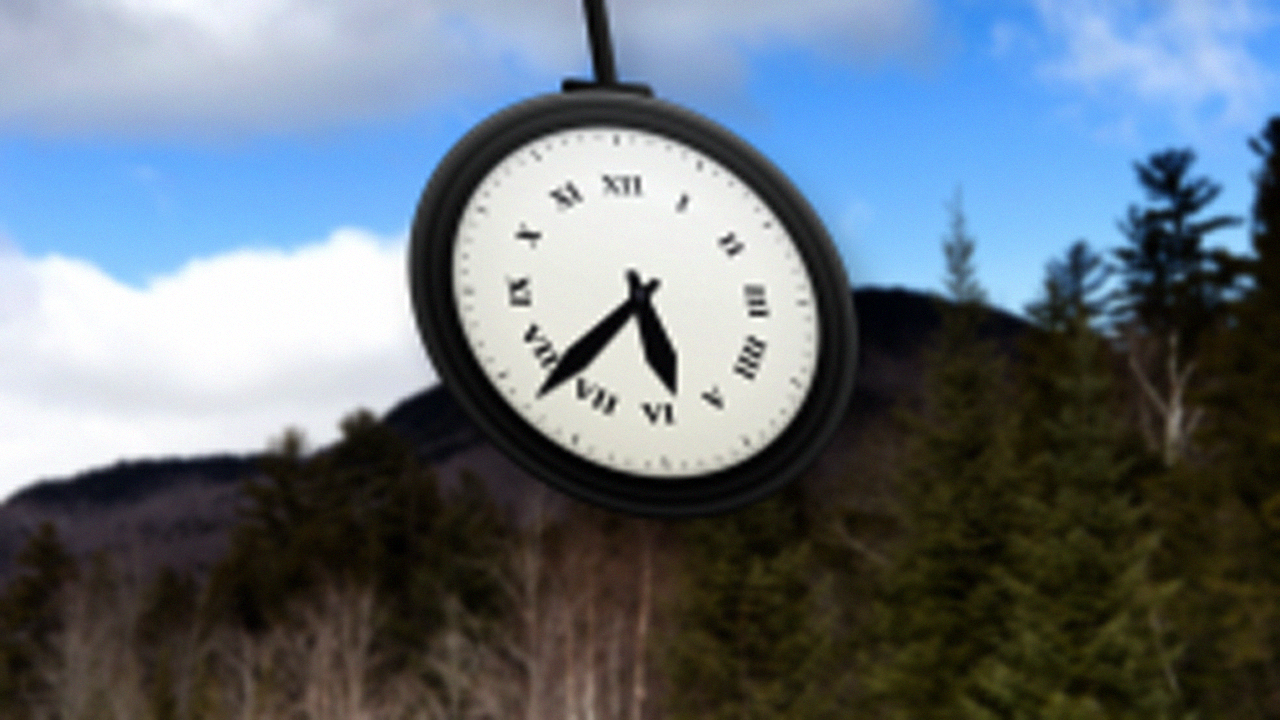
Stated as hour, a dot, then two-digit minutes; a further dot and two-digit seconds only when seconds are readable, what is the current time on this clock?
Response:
5.38
